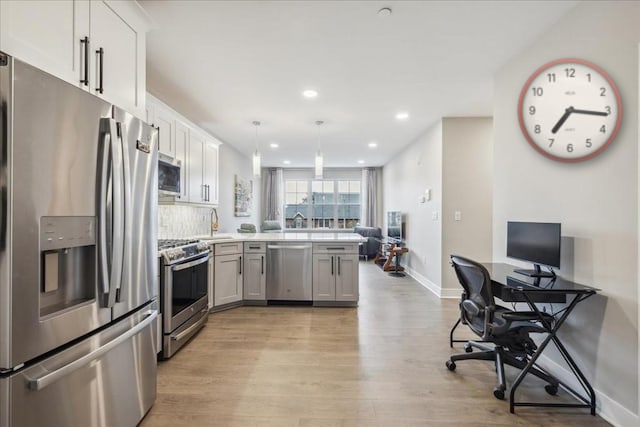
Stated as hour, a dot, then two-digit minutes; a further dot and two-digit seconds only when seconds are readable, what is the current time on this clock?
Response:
7.16
